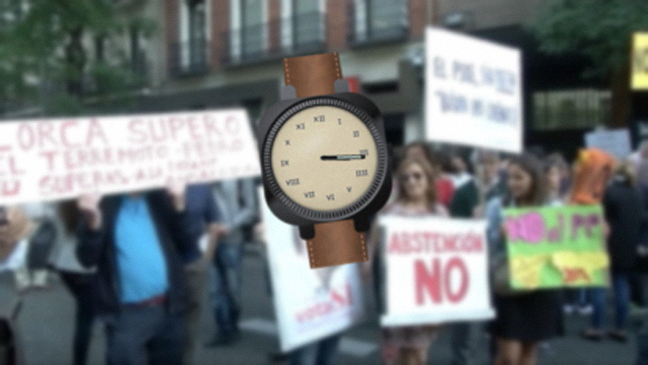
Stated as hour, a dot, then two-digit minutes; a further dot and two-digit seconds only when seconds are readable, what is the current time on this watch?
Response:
3.16
